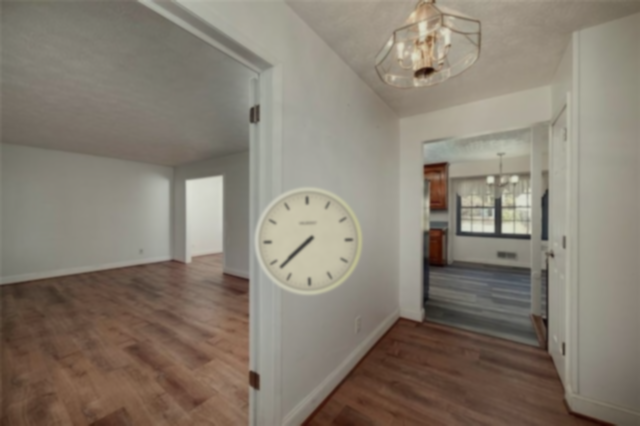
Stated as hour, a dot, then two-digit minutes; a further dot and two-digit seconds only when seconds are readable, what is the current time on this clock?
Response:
7.38
